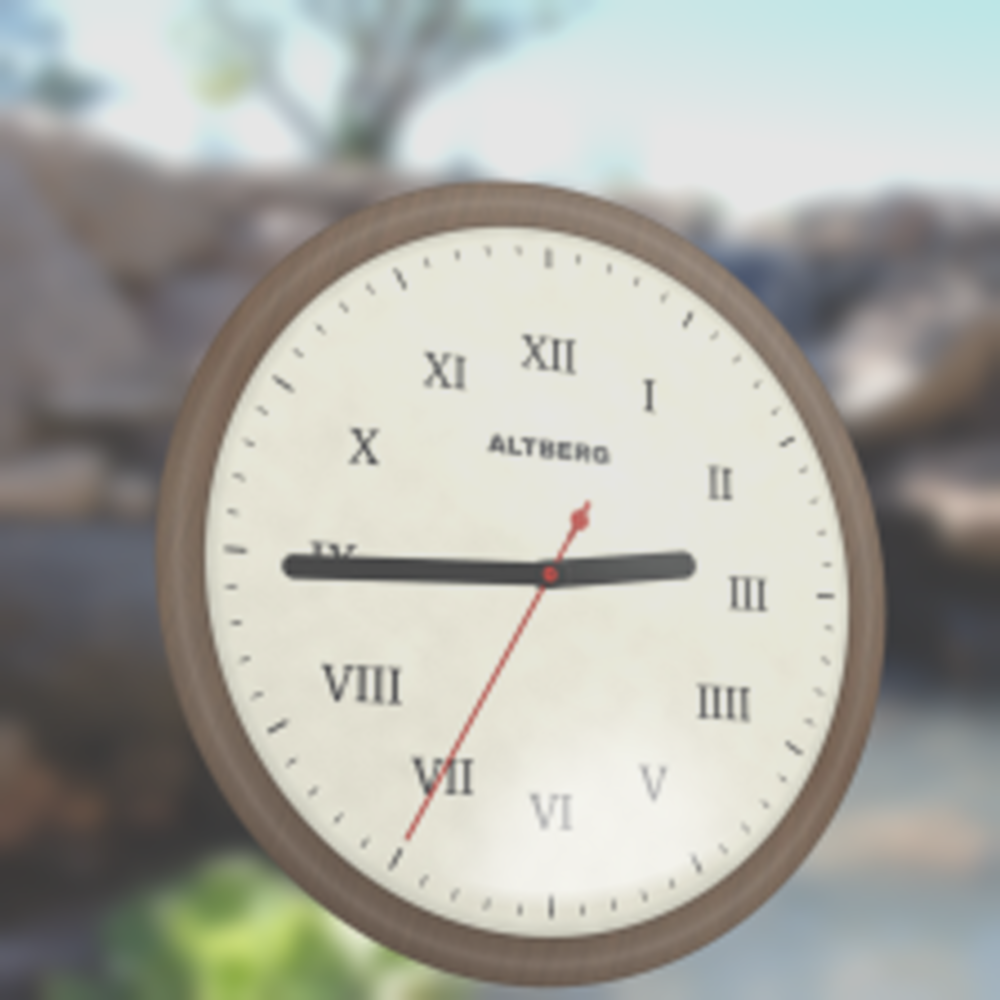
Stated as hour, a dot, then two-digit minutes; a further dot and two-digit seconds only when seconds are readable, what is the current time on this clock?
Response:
2.44.35
